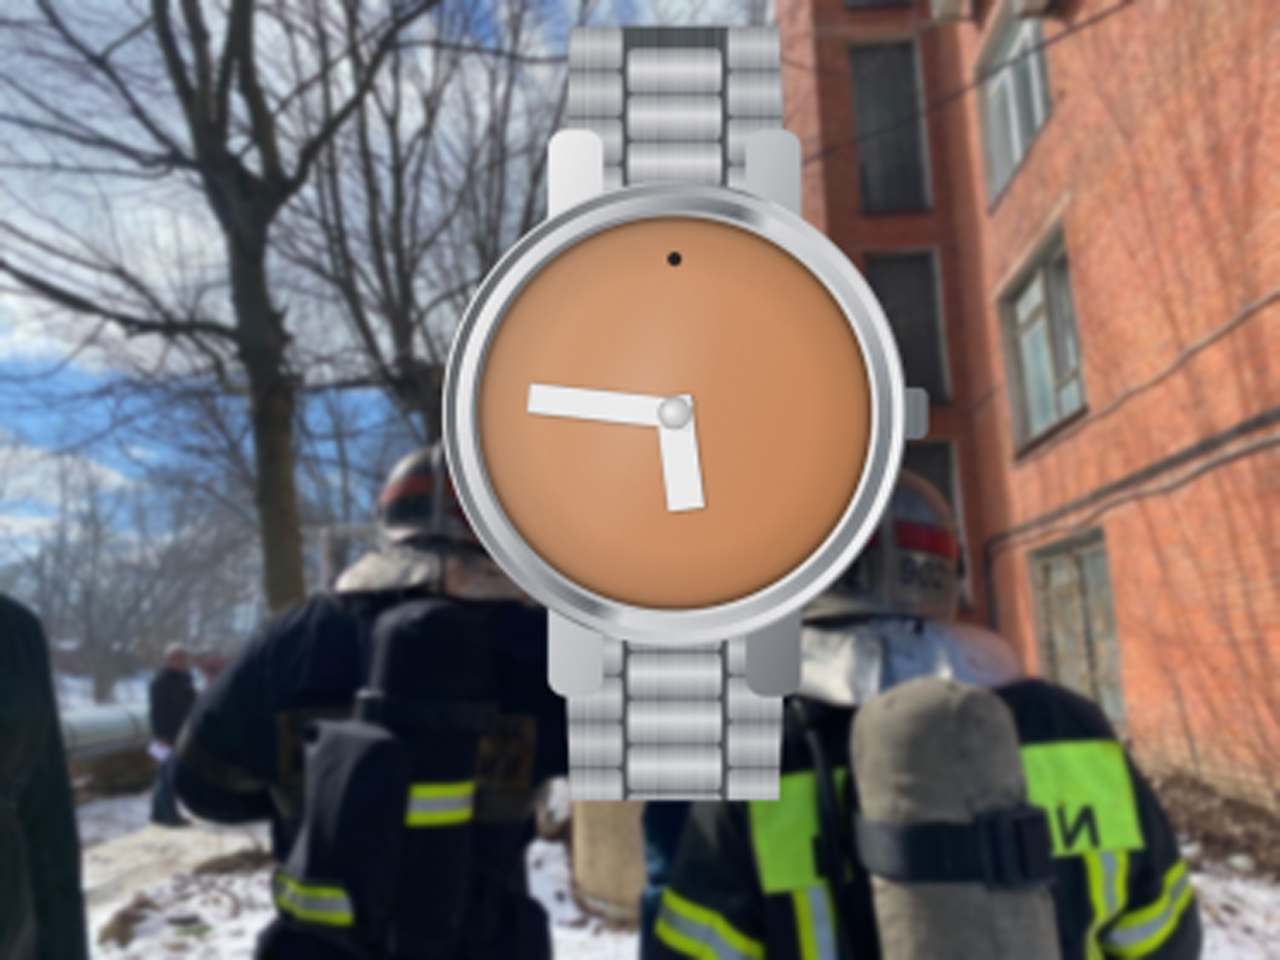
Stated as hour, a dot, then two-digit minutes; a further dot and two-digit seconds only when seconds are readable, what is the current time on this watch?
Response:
5.46
